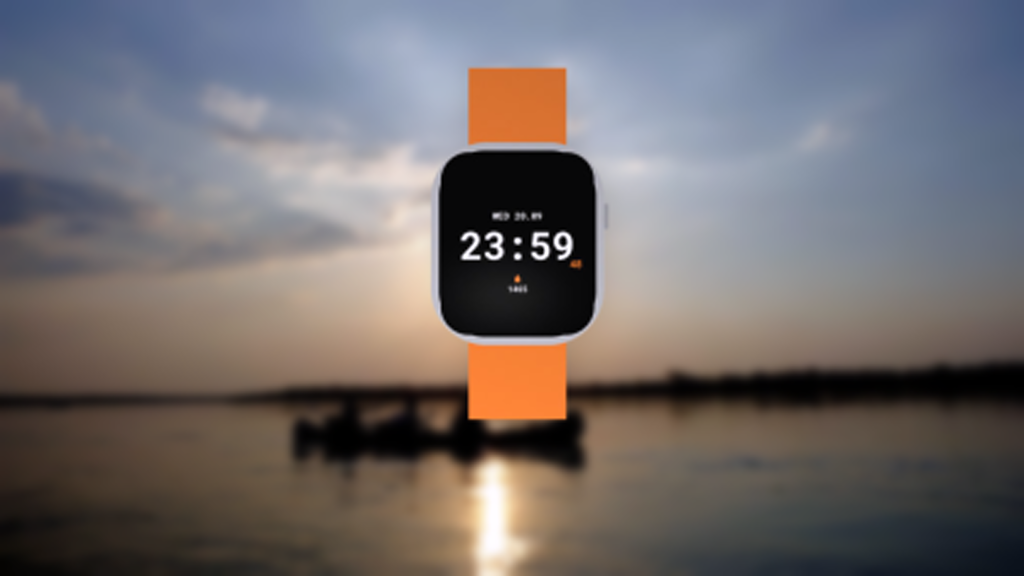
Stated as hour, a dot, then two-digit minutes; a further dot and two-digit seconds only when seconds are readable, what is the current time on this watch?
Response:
23.59
